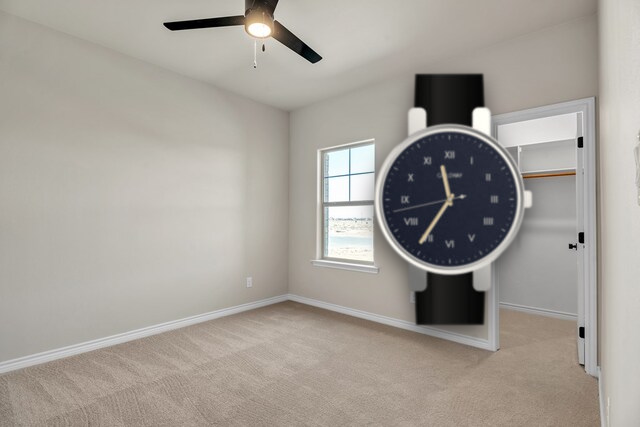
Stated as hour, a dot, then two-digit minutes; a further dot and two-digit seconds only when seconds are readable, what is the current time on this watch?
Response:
11.35.43
